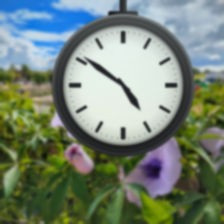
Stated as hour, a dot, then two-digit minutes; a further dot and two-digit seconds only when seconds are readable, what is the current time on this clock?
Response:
4.51
